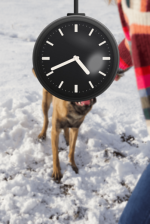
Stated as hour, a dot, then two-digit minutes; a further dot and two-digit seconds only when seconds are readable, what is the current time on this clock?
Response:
4.41
